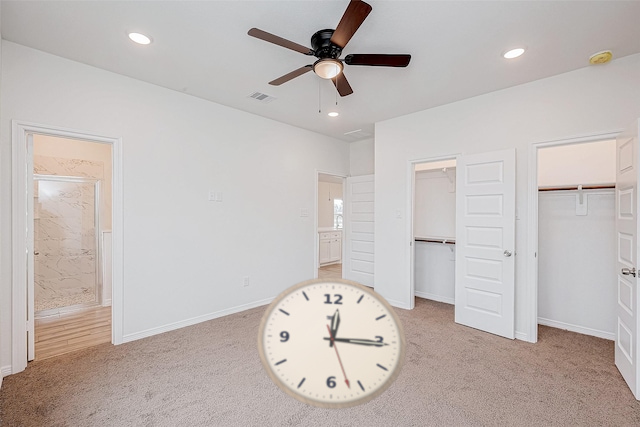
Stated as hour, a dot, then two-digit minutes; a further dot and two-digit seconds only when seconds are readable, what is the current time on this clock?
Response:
12.15.27
